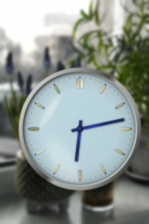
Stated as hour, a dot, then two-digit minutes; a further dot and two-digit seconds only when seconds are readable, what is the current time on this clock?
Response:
6.13
